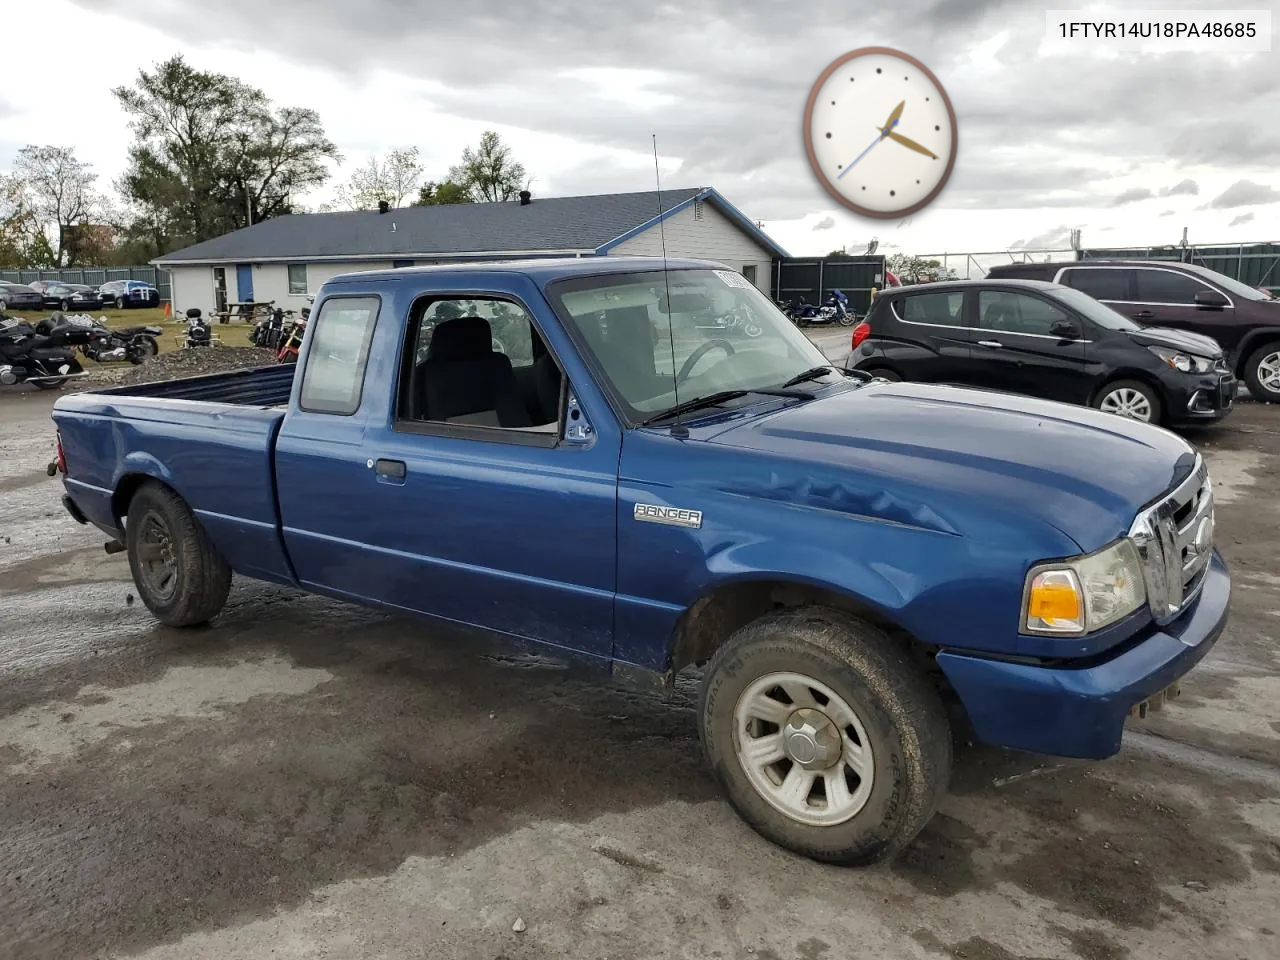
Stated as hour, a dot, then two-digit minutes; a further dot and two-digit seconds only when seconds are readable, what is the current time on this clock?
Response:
1.19.39
